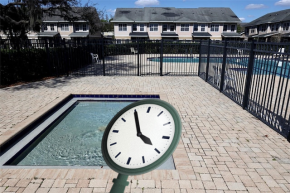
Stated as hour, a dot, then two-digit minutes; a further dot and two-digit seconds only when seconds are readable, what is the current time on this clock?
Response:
3.55
